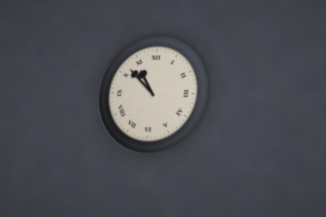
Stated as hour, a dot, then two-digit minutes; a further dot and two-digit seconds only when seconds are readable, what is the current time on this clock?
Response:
10.52
